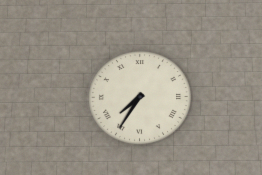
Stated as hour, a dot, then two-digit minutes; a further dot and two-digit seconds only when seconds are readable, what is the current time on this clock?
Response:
7.35
